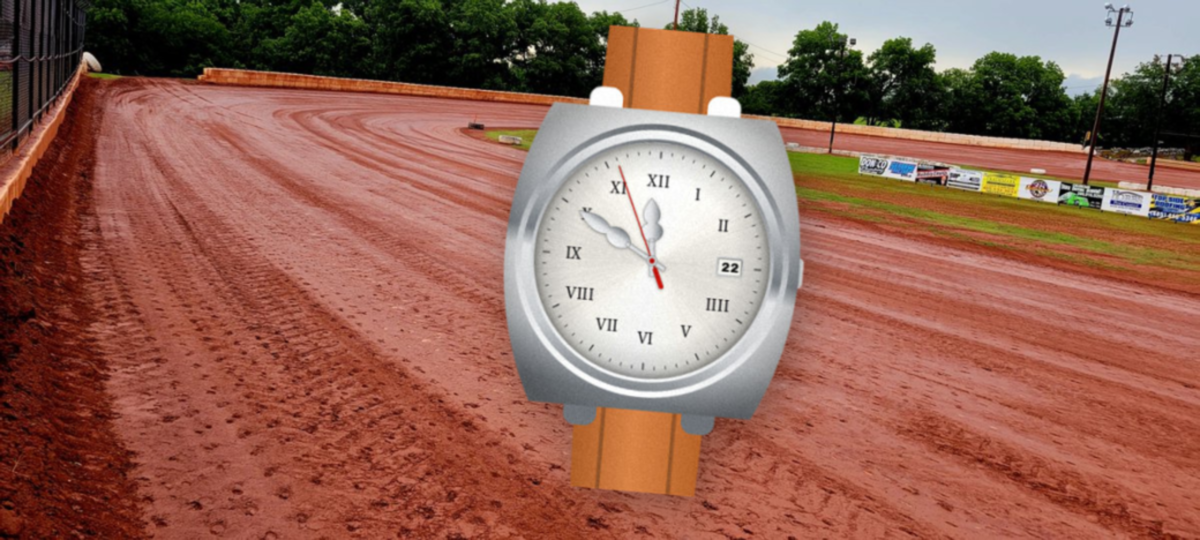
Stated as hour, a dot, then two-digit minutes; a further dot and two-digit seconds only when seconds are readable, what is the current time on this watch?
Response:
11.49.56
